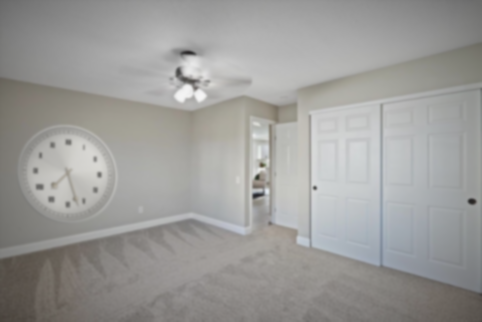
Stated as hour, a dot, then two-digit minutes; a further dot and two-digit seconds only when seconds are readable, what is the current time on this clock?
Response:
7.27
